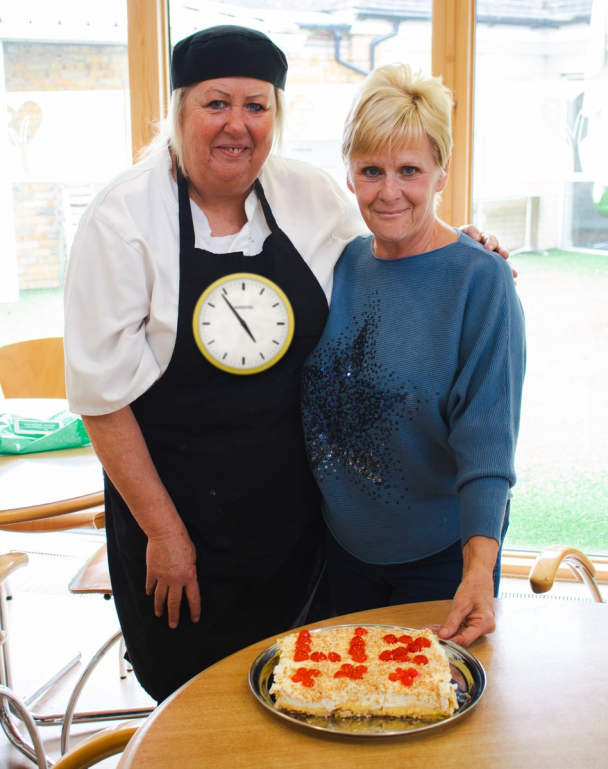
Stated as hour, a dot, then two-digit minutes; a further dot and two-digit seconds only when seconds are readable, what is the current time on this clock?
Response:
4.54
